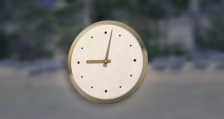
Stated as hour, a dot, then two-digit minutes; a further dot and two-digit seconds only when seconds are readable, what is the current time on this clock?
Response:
9.02
